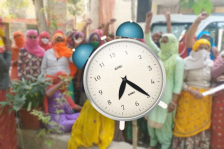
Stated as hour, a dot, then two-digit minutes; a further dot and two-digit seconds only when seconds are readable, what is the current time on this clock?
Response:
7.25
